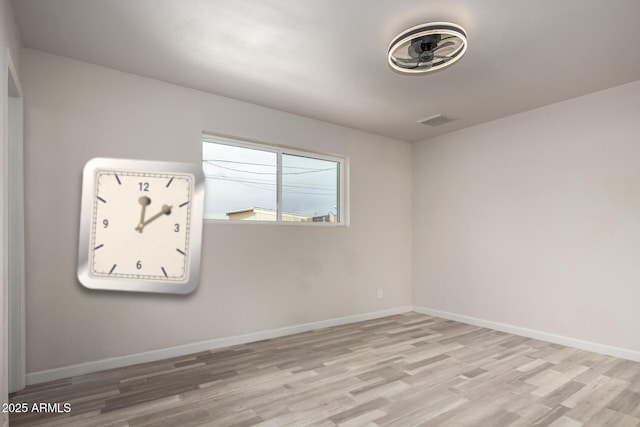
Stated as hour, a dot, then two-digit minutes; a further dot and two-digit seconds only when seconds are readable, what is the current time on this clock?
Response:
12.09
